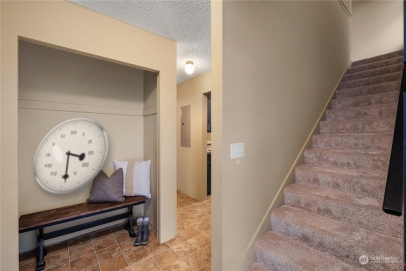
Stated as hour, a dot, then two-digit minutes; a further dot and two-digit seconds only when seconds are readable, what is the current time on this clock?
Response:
3.29
